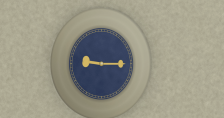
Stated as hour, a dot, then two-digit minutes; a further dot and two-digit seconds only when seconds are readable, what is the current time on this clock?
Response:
9.15
